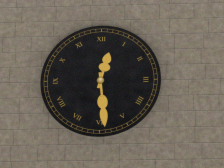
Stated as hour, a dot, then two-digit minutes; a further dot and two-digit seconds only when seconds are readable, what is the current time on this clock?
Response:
12.29
